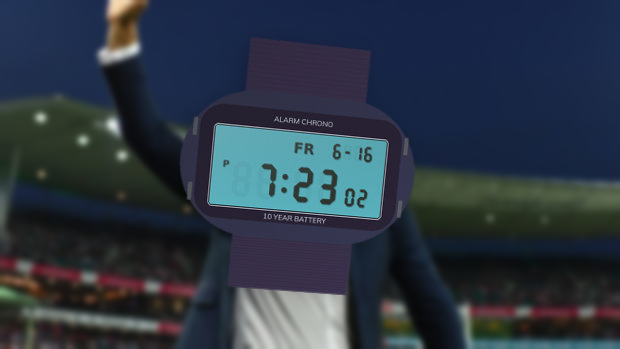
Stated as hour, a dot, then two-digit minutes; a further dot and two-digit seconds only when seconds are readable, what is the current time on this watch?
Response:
7.23.02
